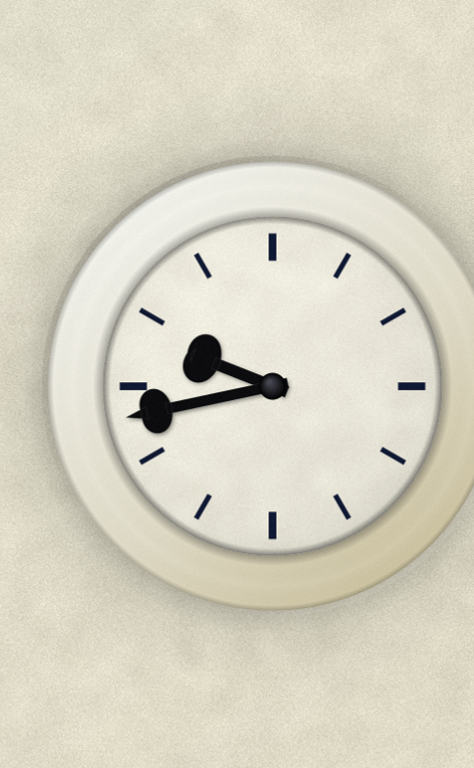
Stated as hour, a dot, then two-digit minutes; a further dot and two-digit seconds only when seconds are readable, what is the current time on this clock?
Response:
9.43
